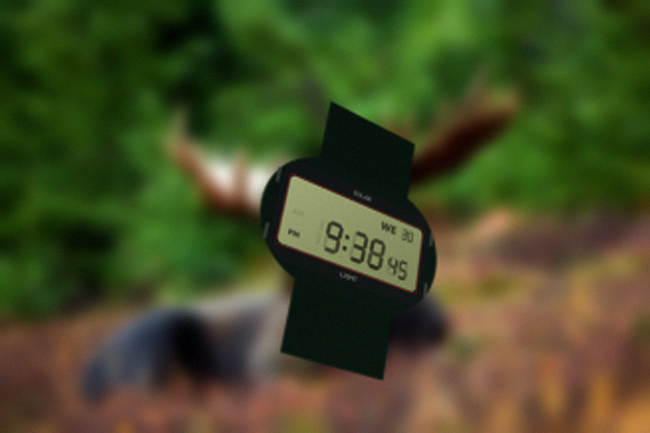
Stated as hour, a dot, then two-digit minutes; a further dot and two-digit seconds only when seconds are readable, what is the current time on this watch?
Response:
9.38.45
